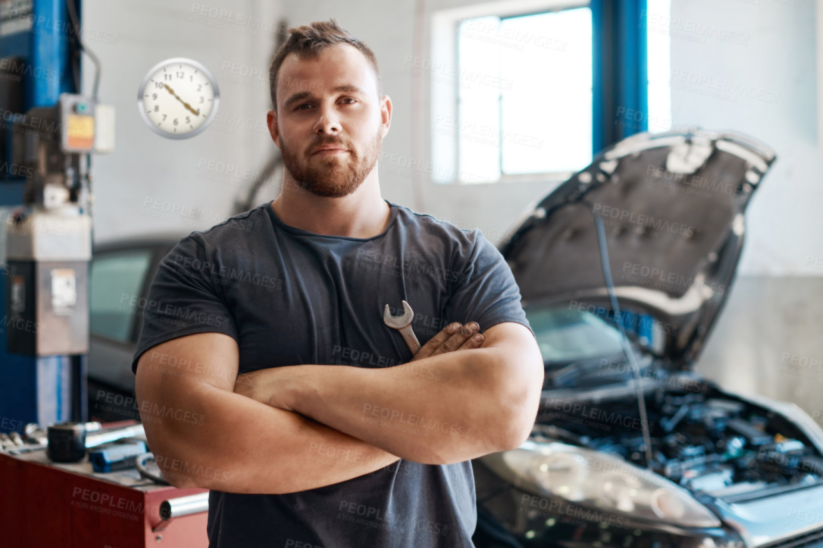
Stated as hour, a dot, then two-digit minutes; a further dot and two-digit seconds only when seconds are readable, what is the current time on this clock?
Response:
10.21
